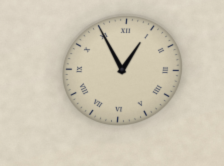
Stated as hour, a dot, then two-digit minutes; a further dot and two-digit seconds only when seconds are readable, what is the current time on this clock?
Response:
12.55
